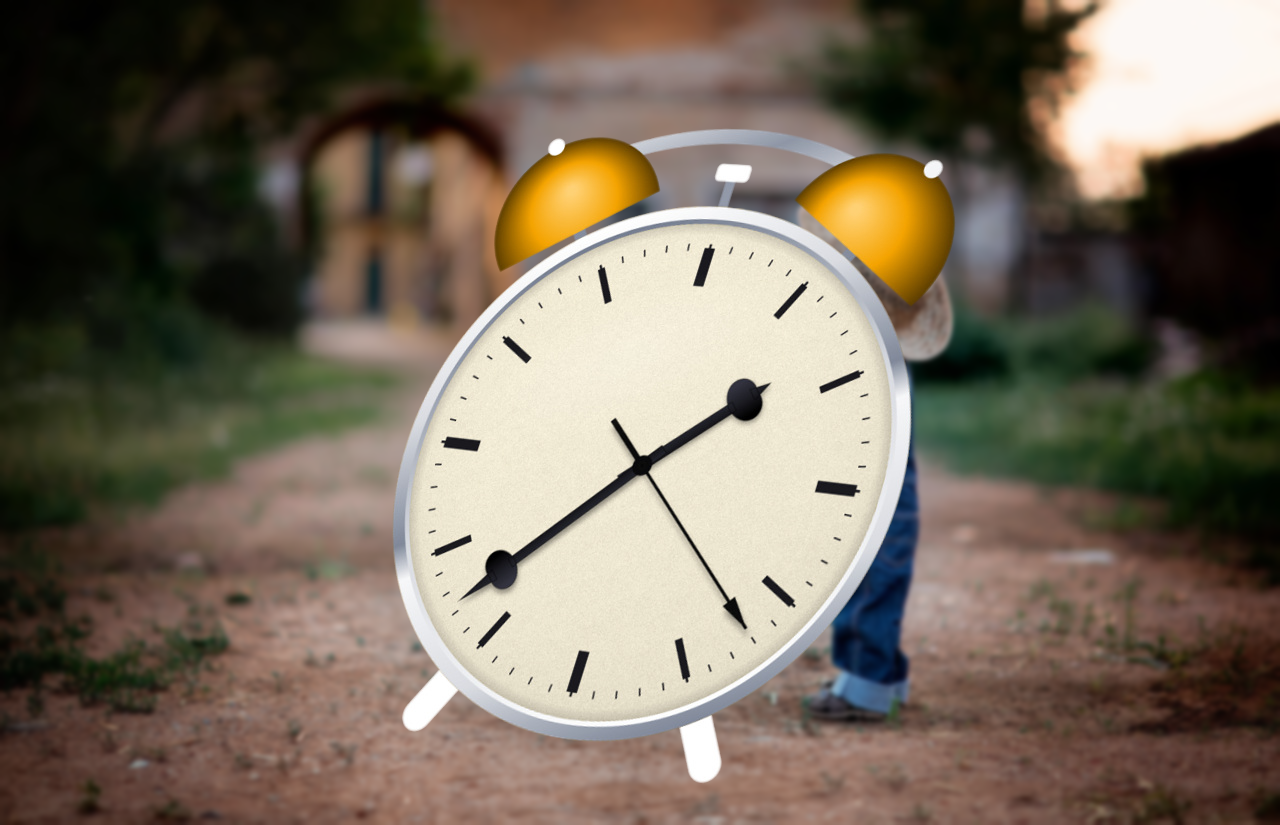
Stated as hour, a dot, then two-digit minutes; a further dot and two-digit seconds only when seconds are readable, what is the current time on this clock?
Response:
1.37.22
